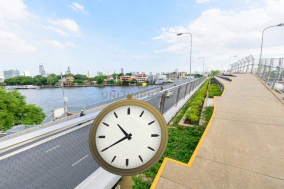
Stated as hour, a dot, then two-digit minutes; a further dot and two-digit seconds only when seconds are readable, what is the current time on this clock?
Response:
10.40
